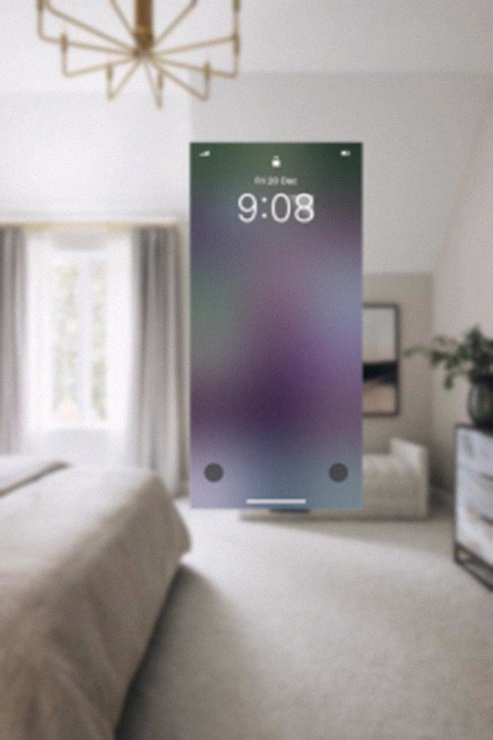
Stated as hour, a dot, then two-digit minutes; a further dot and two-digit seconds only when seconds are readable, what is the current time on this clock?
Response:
9.08
